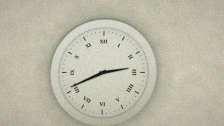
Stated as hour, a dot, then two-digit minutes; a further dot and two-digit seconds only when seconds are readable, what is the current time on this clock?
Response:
2.41
